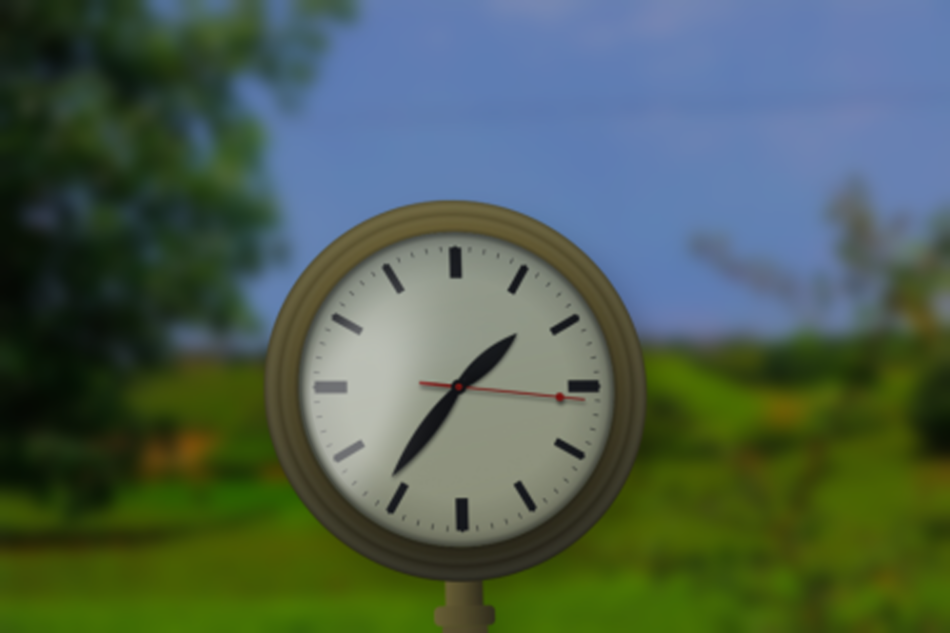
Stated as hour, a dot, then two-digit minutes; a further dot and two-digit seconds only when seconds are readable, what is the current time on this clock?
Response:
1.36.16
